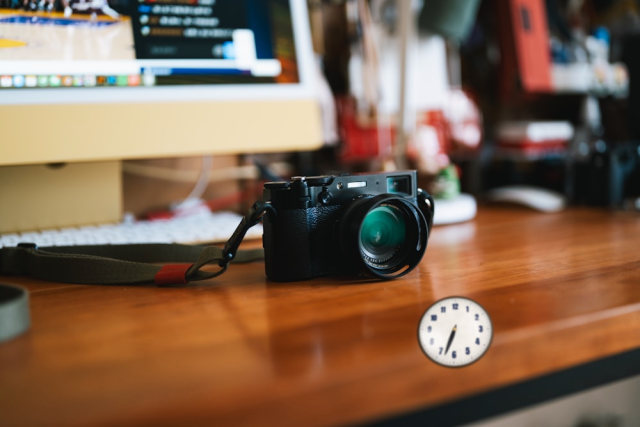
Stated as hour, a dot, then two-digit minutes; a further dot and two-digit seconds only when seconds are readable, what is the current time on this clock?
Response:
6.33
